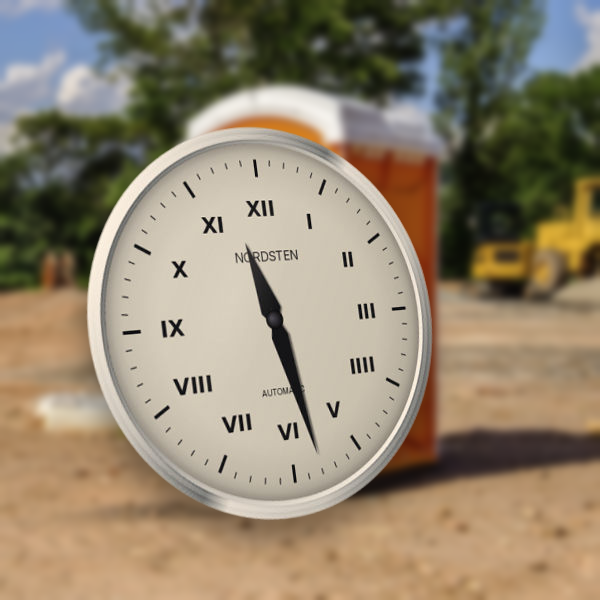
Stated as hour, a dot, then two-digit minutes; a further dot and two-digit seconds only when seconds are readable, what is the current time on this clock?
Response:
11.28
